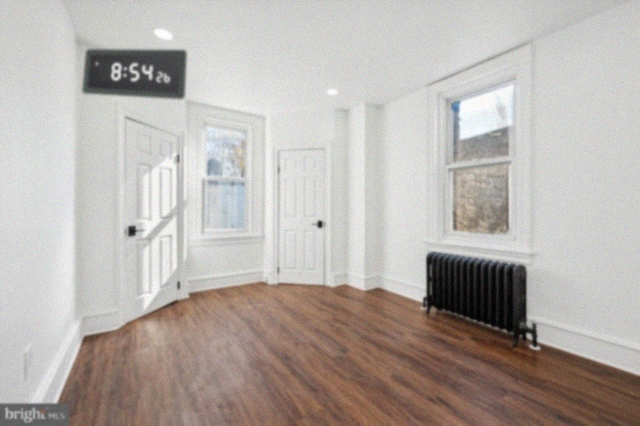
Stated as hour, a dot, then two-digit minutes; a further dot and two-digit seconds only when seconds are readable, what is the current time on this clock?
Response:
8.54
